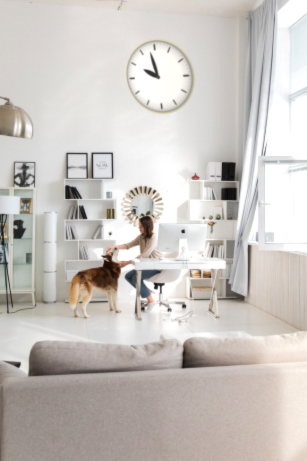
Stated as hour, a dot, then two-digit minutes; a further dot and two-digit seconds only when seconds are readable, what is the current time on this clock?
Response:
9.58
